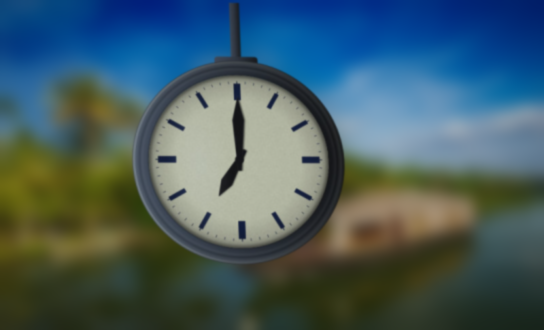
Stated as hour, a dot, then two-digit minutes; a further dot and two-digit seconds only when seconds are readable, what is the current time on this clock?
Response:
7.00
